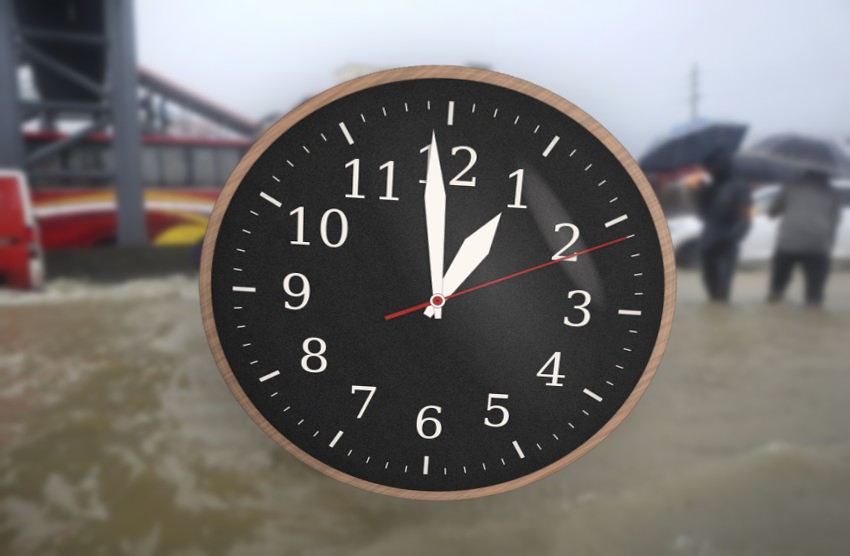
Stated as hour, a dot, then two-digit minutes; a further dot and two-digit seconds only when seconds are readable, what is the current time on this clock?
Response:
12.59.11
